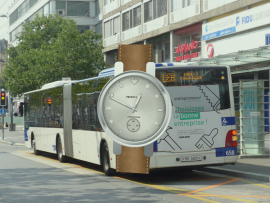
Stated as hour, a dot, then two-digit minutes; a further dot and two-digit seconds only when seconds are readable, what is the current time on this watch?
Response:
12.49
